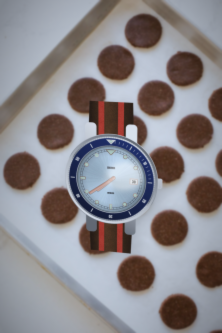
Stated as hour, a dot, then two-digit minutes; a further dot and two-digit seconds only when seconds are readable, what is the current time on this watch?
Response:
7.39
